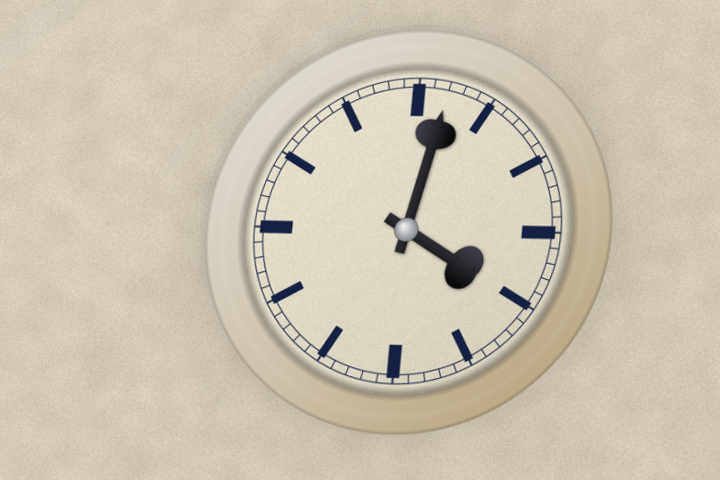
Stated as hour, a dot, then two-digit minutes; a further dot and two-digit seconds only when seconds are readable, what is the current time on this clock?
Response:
4.02
